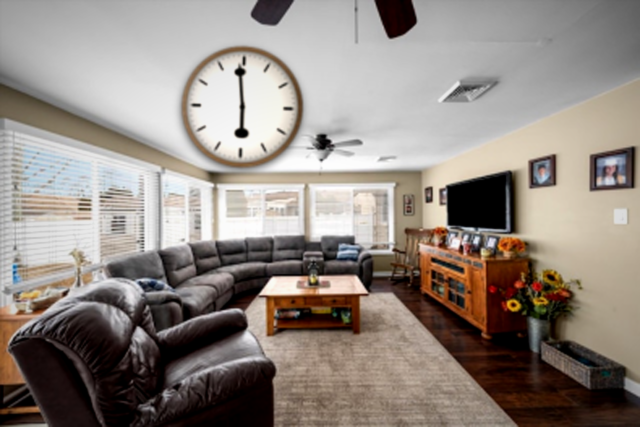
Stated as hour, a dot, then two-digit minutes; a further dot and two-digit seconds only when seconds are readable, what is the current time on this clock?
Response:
5.59
